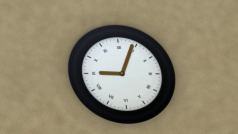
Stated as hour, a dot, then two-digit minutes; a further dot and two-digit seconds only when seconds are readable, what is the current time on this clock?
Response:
9.04
